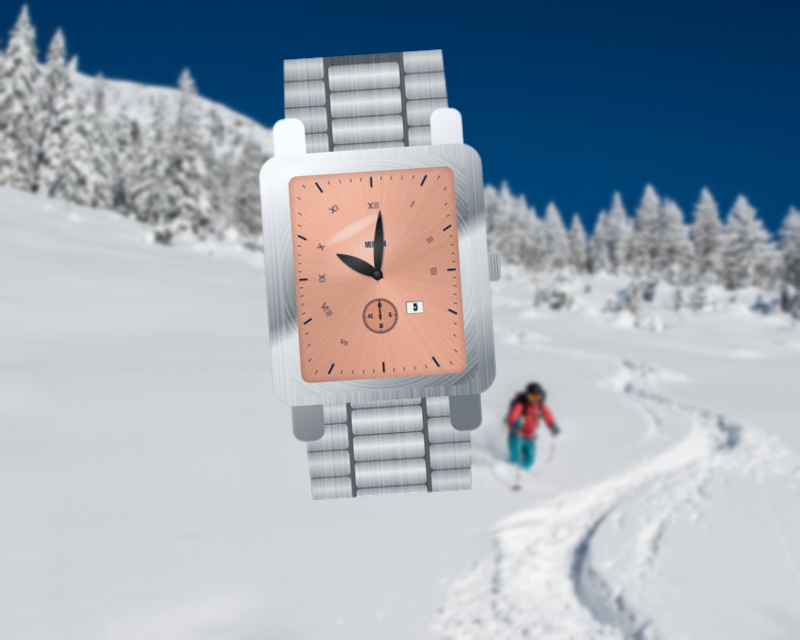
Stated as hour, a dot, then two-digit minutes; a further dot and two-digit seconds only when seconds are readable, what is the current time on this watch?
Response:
10.01
